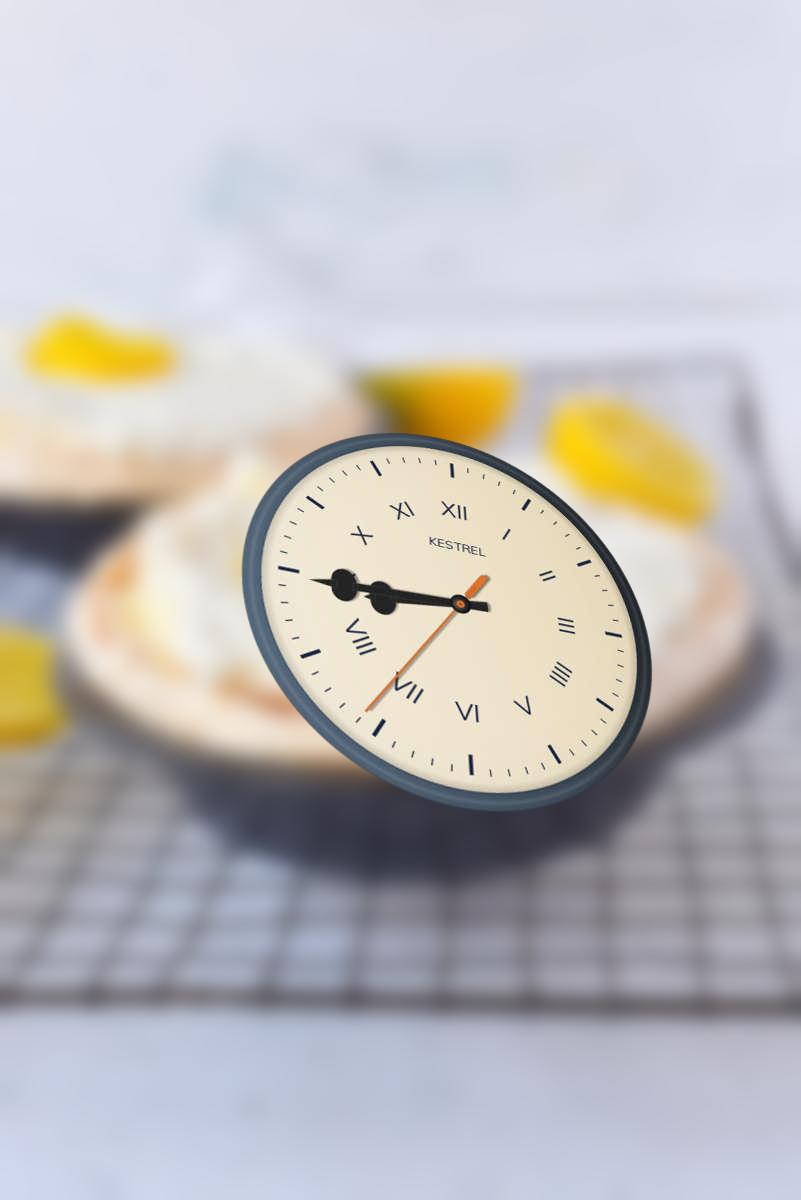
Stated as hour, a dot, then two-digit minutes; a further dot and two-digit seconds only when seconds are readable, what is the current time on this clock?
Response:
8.44.36
